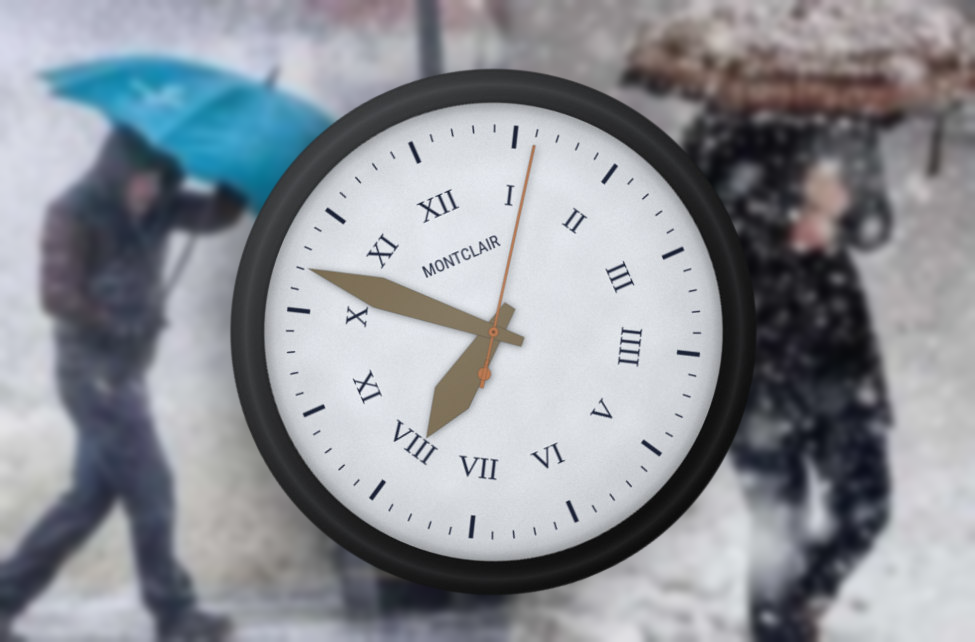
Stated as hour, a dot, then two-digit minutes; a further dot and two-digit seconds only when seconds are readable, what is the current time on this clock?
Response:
7.52.06
